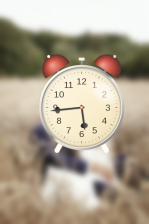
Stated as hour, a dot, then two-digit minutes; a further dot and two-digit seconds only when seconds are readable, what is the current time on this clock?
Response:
5.44
